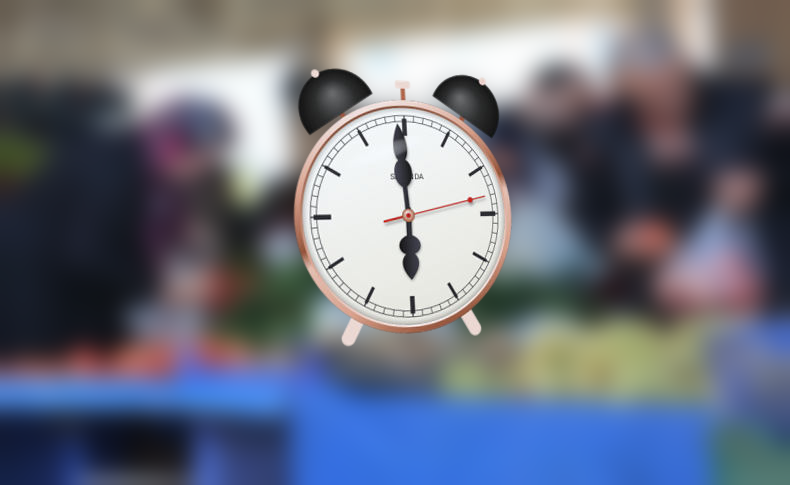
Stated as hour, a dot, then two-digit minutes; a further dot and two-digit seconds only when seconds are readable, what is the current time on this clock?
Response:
5.59.13
